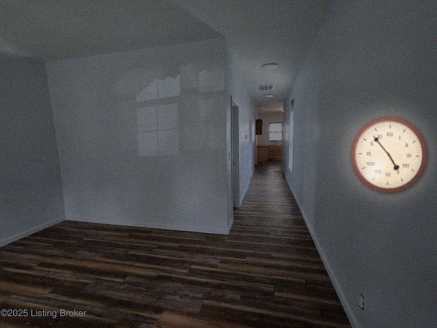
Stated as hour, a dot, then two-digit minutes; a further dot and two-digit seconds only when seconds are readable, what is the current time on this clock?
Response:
4.53
